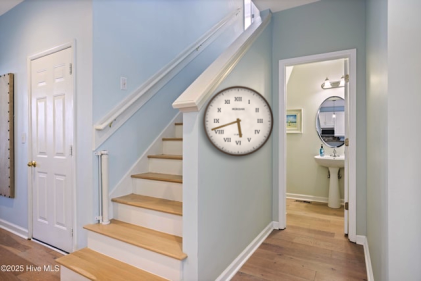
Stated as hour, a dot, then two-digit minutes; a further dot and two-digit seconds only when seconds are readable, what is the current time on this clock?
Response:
5.42
